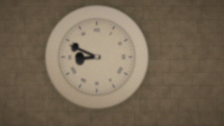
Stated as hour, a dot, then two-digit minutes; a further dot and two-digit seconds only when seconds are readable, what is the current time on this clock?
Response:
8.49
